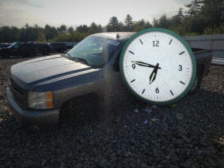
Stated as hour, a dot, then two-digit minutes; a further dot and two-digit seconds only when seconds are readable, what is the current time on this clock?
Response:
6.47
